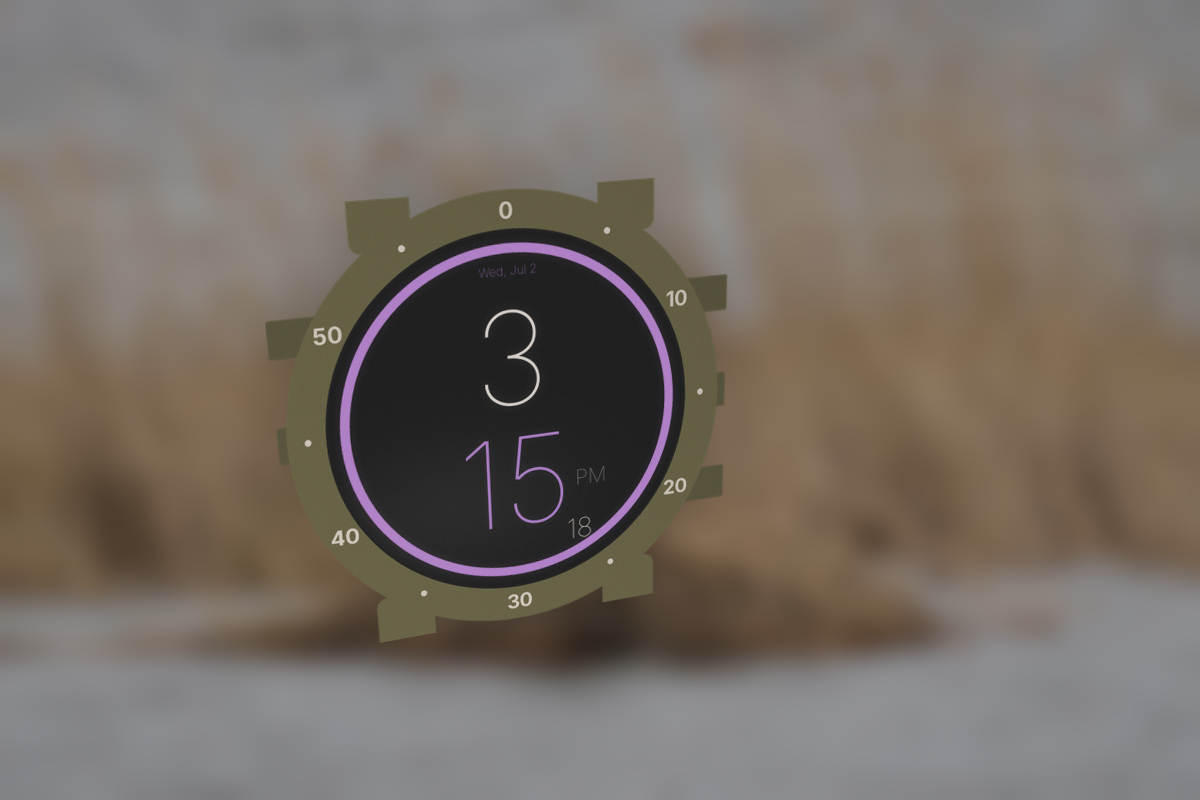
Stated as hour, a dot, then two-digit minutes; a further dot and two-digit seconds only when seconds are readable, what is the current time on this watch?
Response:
3.15.18
